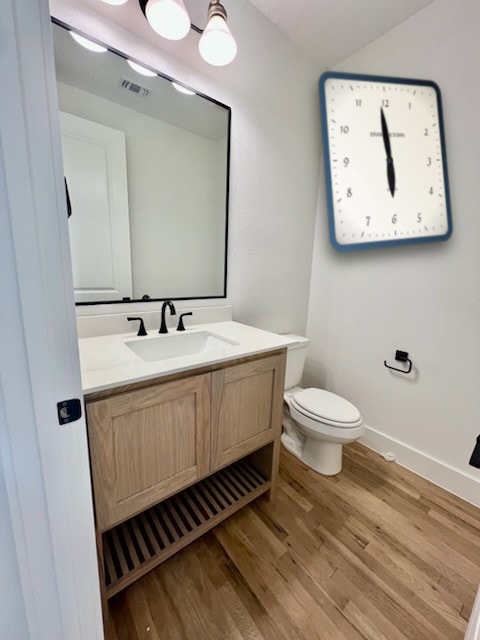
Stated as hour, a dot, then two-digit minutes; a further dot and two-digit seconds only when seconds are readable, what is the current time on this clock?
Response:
5.59
